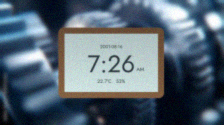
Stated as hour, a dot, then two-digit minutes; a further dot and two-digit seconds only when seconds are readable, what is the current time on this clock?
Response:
7.26
